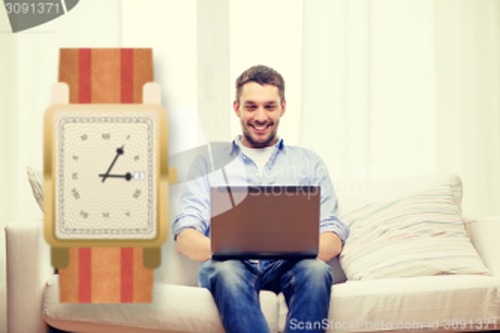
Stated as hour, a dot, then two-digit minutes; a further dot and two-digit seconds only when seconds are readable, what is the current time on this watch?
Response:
3.05
